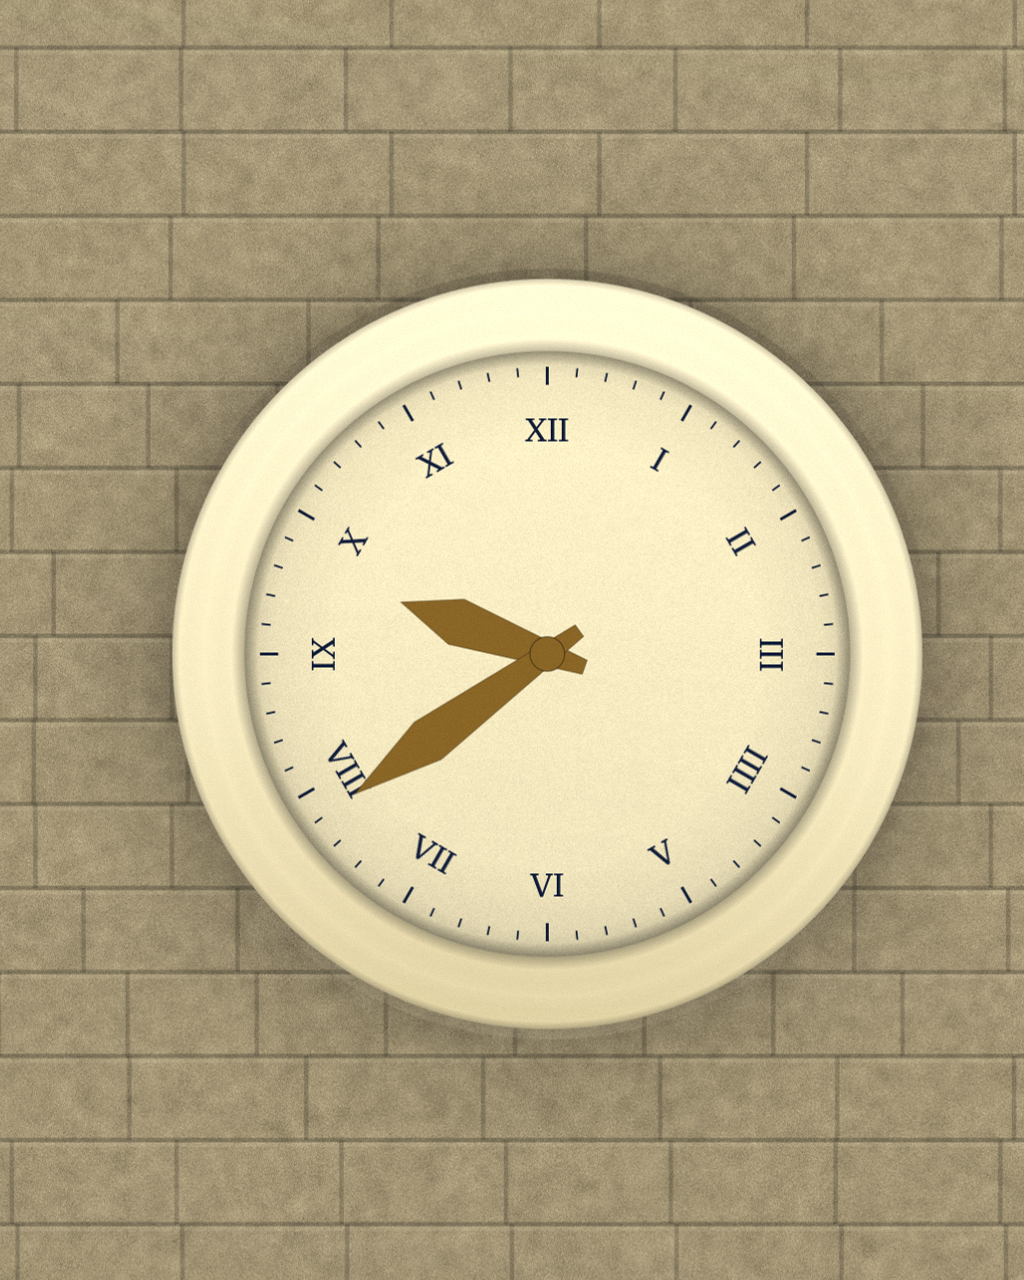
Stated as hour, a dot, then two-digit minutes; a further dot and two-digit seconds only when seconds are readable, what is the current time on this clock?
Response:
9.39
